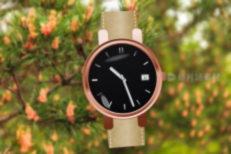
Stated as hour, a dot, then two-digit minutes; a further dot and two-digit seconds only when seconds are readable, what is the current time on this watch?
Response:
10.27
